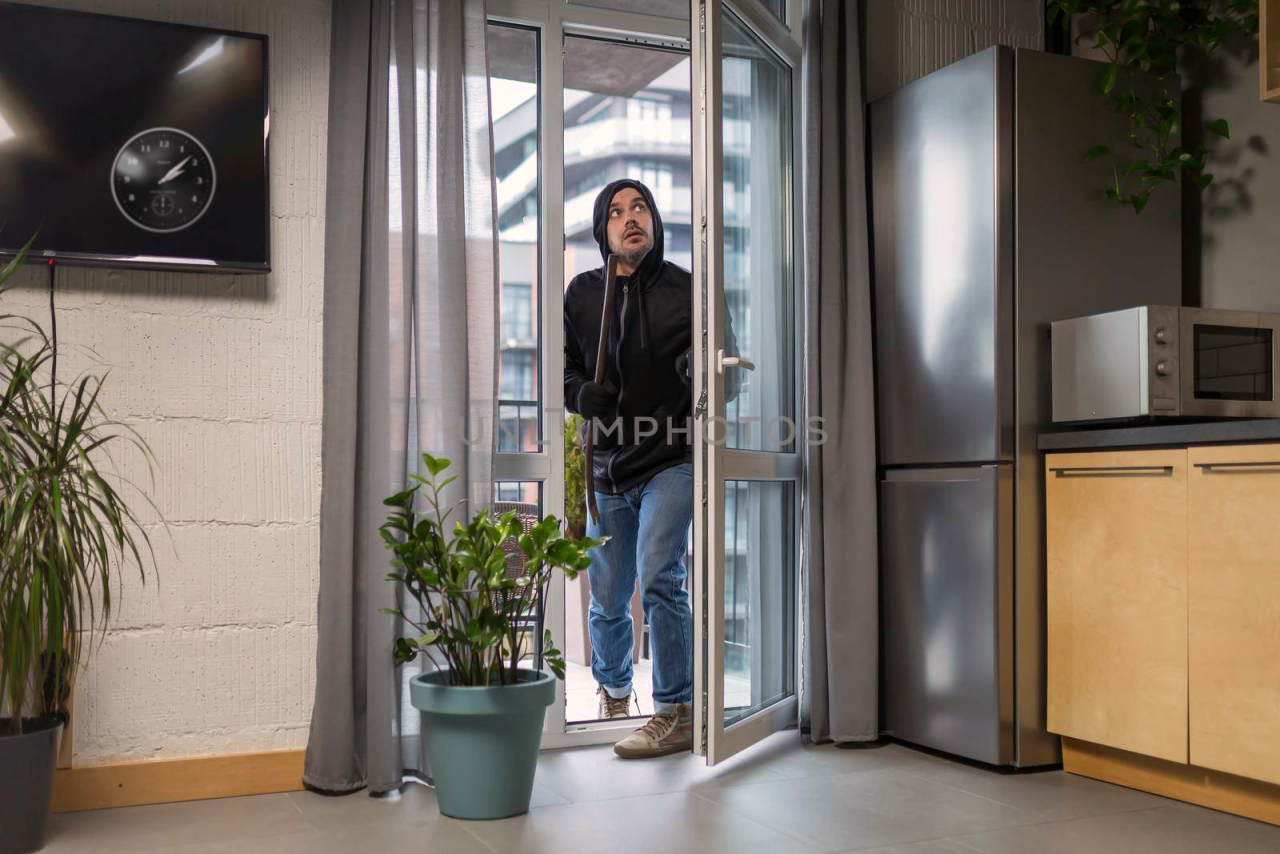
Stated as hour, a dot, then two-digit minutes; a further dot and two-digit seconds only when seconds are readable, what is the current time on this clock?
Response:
2.08
